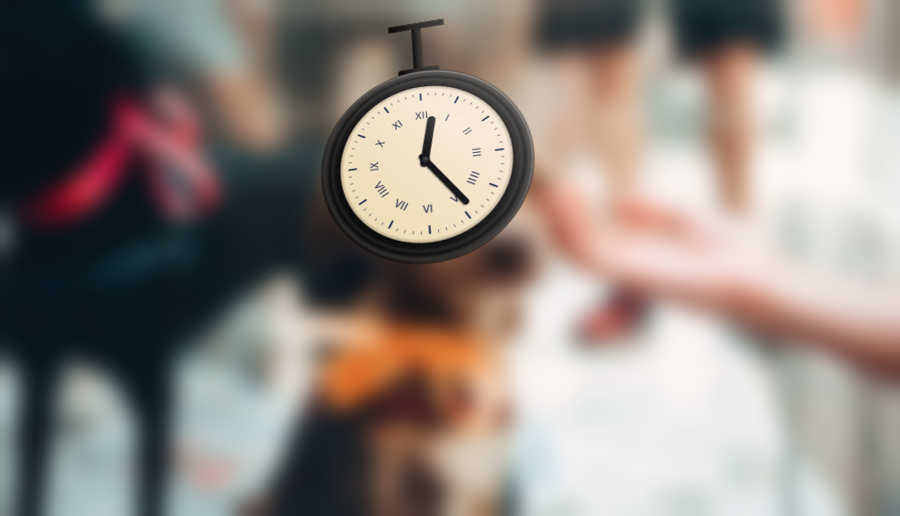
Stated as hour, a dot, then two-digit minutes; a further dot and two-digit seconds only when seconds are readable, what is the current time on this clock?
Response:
12.24
